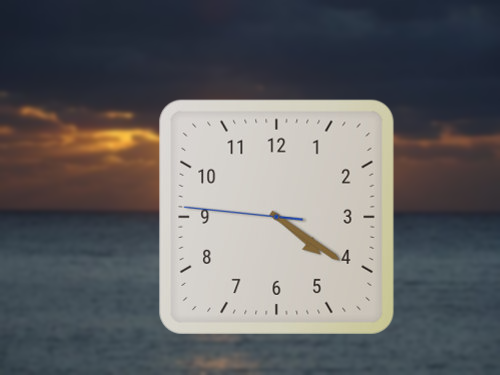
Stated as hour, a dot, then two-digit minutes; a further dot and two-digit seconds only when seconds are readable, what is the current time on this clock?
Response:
4.20.46
